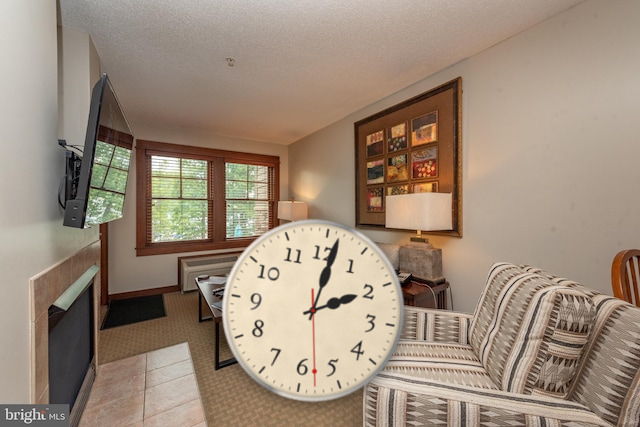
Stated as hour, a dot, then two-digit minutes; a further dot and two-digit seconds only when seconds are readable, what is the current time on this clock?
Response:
2.01.28
